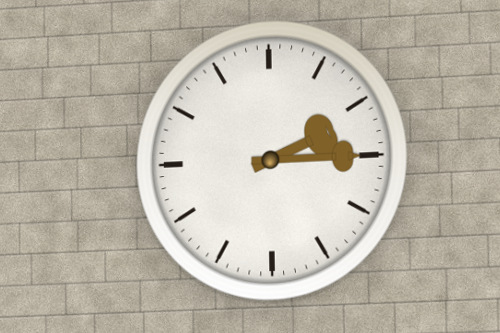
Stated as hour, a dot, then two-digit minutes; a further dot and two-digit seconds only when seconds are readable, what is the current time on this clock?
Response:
2.15
